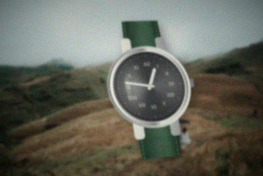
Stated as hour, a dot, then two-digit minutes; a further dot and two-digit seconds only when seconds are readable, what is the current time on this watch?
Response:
12.47
